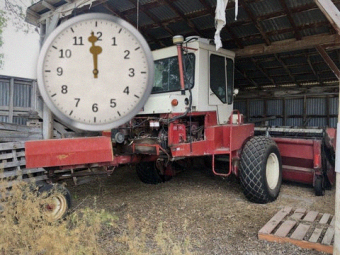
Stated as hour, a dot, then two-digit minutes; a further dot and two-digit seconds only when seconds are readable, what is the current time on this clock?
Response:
11.59
